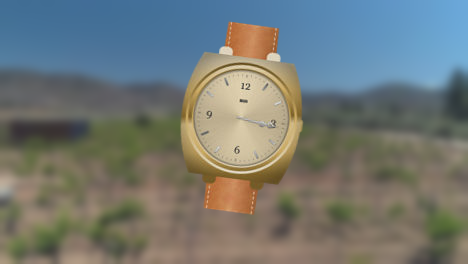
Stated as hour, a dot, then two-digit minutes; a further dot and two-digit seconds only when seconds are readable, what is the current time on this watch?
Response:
3.16
